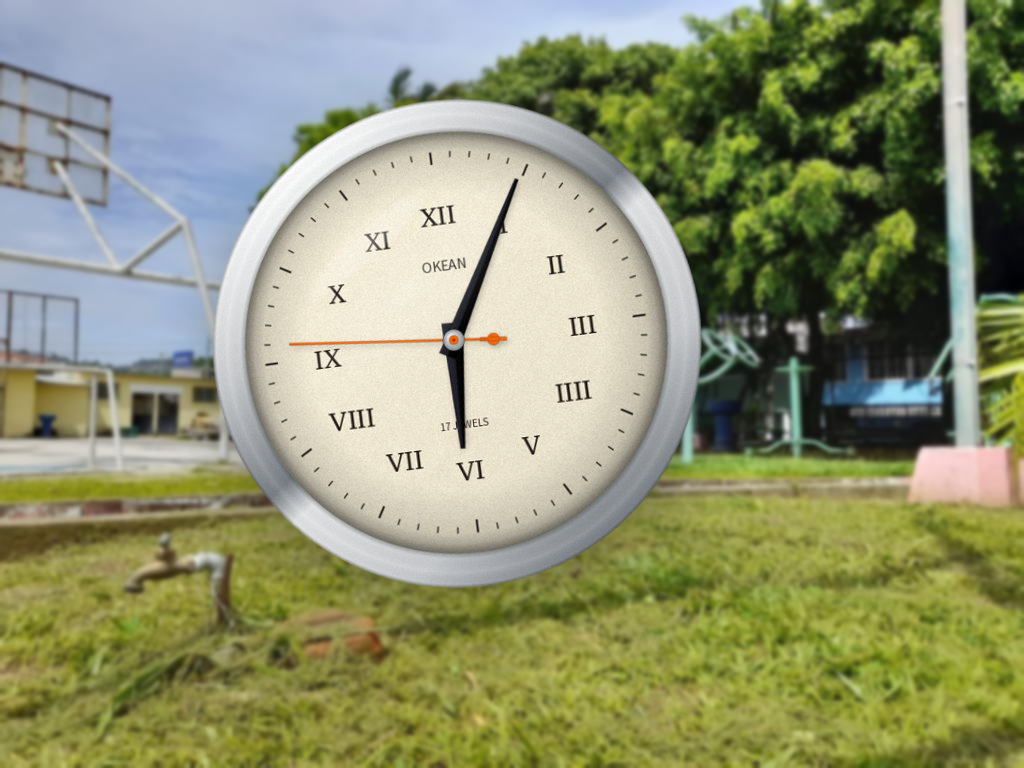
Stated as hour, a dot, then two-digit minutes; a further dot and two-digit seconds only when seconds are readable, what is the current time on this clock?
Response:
6.04.46
